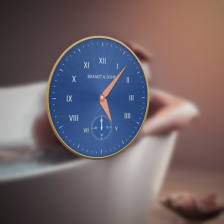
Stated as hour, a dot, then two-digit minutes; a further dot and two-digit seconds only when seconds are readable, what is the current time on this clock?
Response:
5.07
